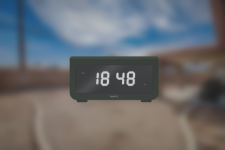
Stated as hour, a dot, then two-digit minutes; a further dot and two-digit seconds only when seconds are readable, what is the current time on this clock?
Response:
18.48
